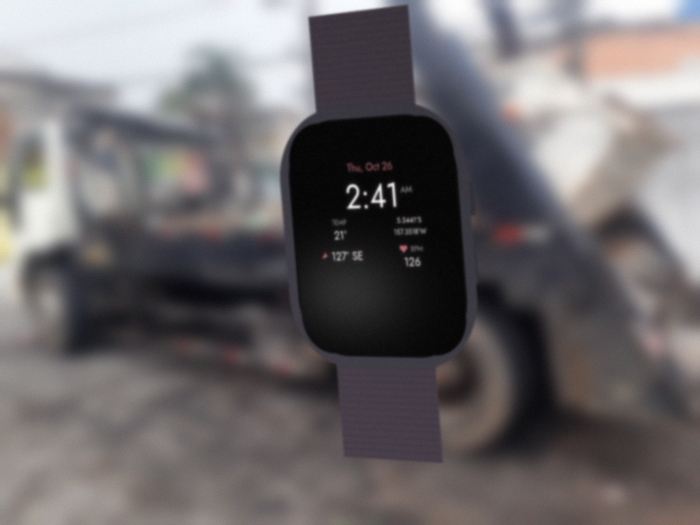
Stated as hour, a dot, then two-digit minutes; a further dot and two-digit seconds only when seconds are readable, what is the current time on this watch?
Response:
2.41
